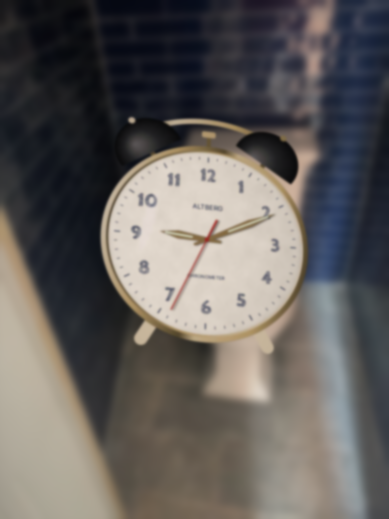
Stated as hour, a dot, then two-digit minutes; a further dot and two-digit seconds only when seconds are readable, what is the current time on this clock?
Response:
9.10.34
